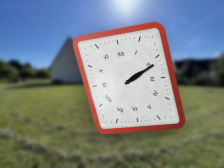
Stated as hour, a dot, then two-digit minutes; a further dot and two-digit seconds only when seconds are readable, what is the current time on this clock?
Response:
2.11
